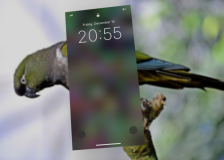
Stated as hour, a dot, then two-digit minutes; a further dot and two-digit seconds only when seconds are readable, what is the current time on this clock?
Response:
20.55
